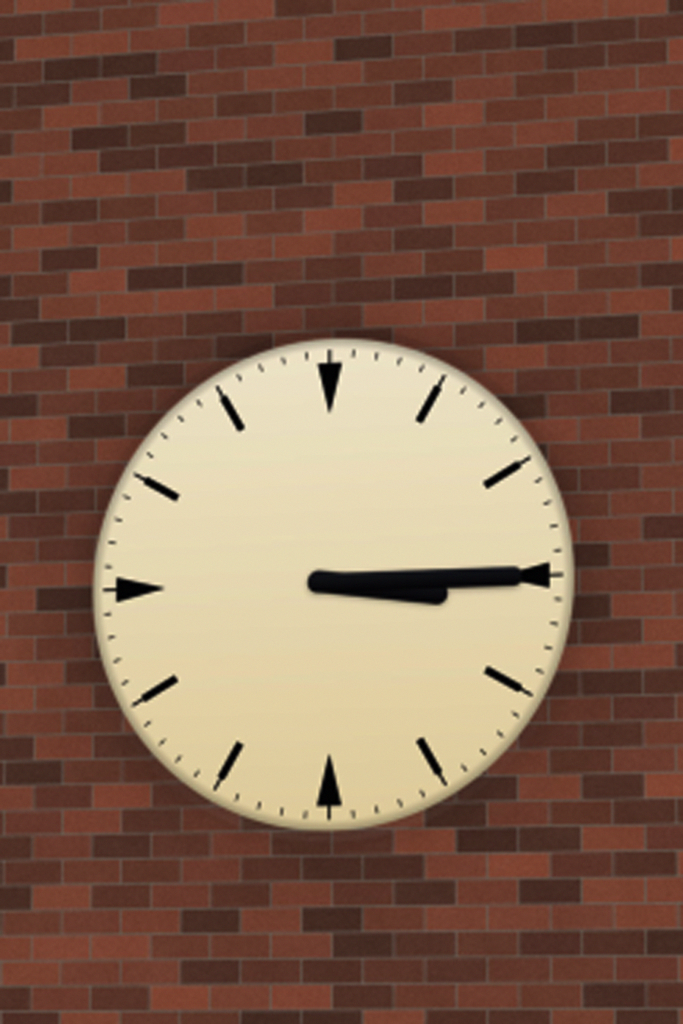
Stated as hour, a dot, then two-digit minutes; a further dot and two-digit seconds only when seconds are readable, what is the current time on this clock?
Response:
3.15
